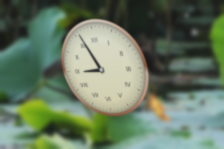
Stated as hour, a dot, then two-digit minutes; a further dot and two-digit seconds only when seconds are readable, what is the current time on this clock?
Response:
8.56
